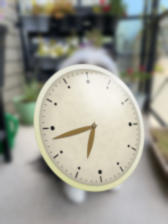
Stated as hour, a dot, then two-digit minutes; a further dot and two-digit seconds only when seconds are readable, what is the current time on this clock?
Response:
6.43
